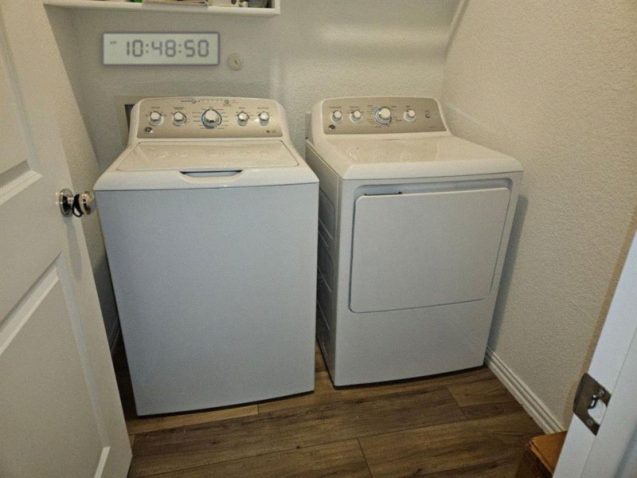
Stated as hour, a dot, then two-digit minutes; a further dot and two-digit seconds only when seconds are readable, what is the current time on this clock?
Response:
10.48.50
